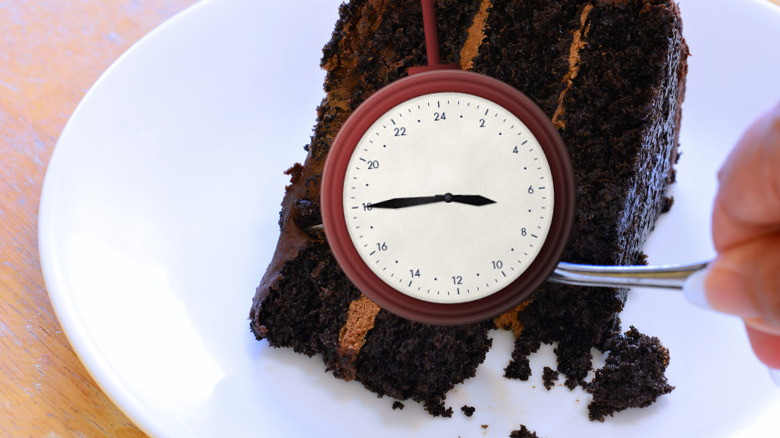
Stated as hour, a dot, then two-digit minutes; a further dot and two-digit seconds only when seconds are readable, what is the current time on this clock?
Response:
6.45
